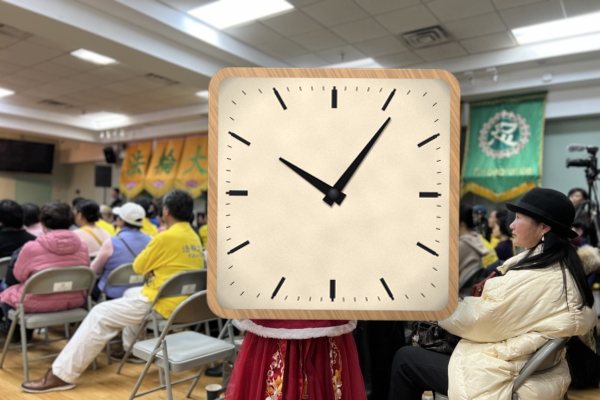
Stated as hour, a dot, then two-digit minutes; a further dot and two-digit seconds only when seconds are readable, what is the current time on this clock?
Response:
10.06
